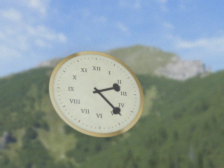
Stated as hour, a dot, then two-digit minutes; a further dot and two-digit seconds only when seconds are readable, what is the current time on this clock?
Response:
2.23
